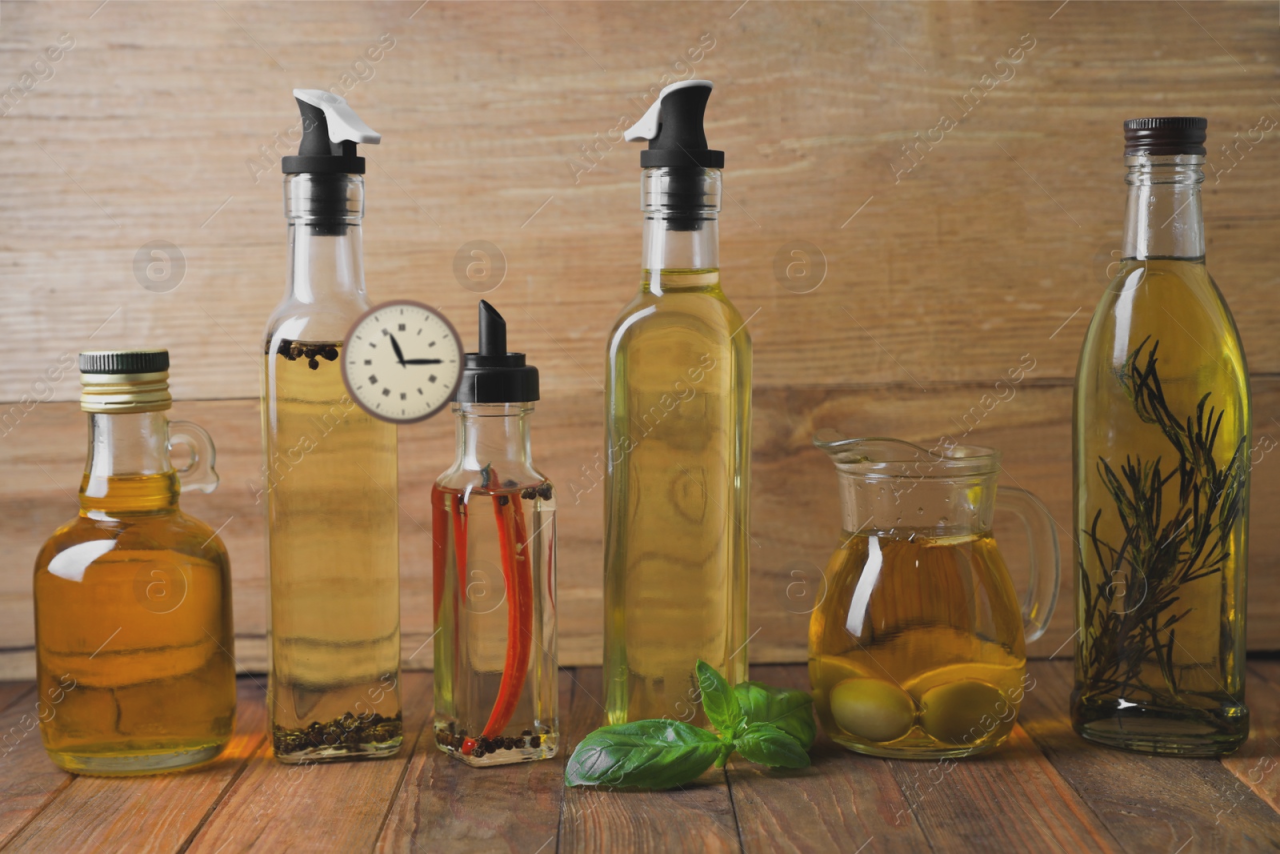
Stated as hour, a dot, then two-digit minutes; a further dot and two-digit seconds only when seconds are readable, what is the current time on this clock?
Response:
11.15
